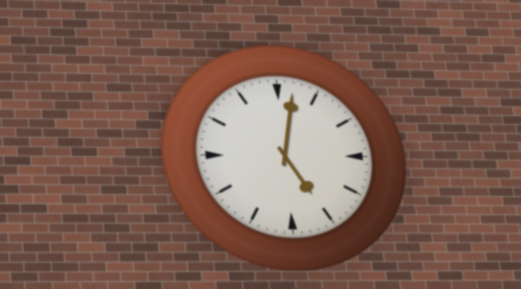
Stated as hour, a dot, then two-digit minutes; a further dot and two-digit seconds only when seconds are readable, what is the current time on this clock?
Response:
5.02
